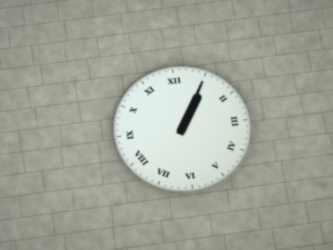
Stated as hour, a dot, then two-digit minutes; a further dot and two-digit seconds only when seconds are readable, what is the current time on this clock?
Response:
1.05
